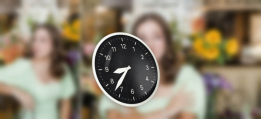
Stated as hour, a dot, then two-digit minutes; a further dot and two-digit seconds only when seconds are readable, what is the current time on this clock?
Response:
8.37
